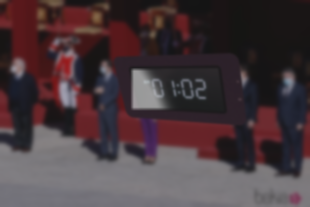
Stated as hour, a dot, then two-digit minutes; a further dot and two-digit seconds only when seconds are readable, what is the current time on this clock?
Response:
1.02
